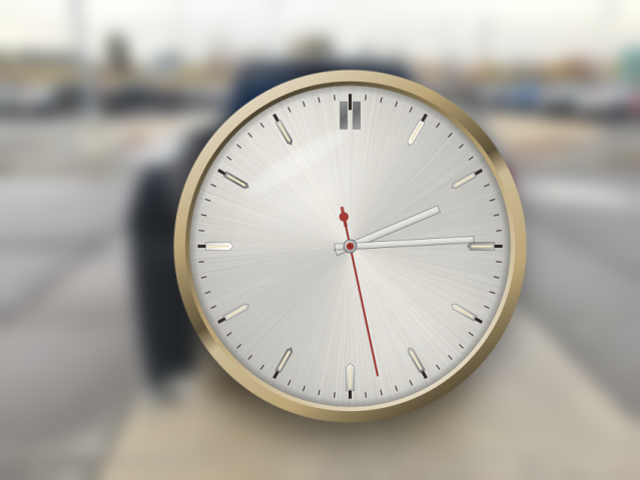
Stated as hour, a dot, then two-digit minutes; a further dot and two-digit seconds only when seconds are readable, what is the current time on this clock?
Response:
2.14.28
